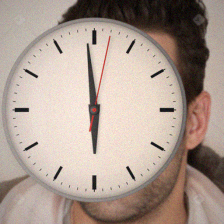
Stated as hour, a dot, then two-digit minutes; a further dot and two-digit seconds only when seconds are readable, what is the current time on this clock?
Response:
5.59.02
